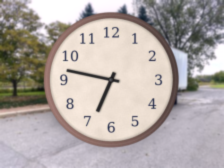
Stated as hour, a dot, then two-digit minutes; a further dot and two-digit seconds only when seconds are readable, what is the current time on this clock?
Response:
6.47
